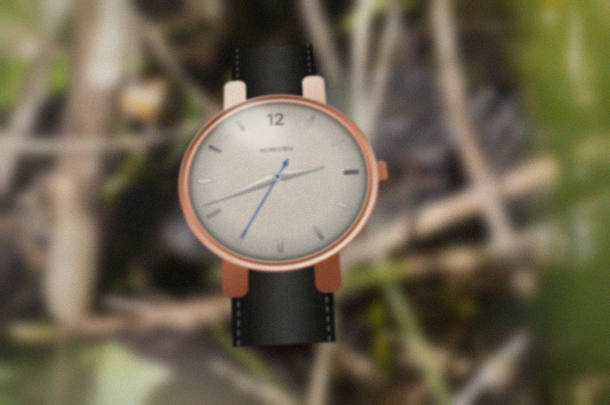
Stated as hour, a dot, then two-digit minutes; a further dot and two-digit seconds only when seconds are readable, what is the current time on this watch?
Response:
2.41.35
